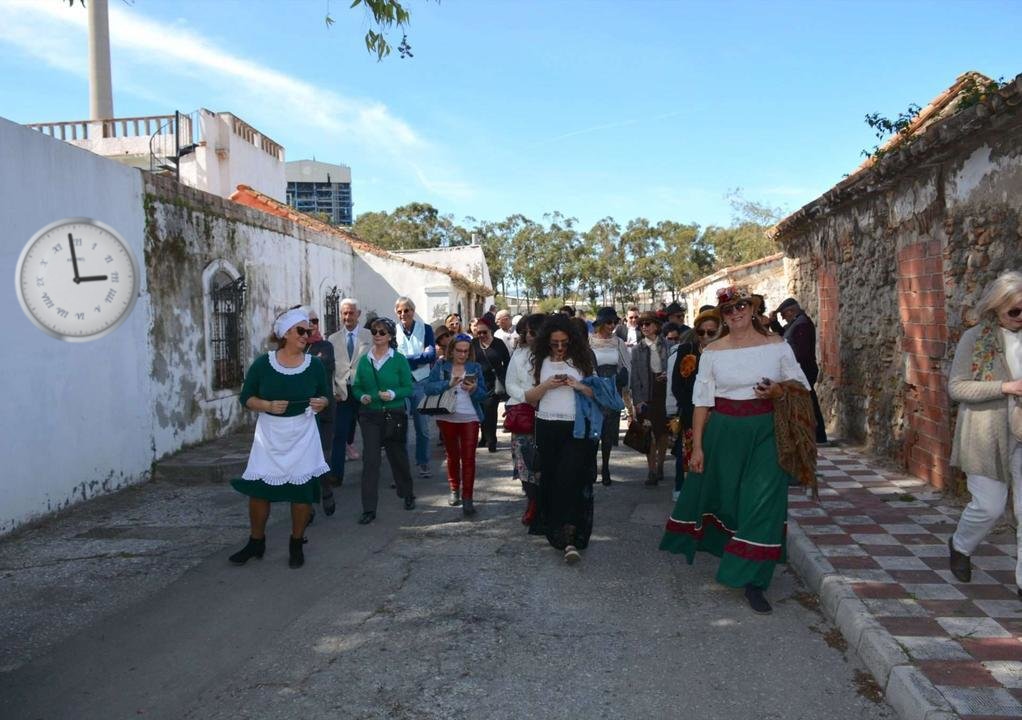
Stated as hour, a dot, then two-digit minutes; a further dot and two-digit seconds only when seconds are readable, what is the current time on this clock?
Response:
2.59
